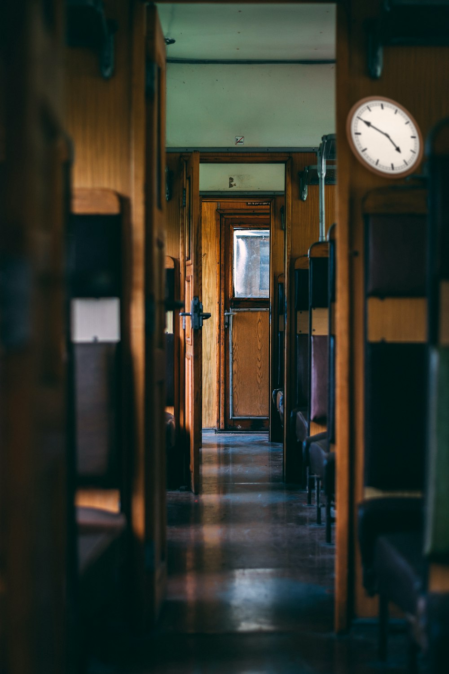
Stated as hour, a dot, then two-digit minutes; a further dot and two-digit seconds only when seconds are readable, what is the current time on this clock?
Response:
4.50
